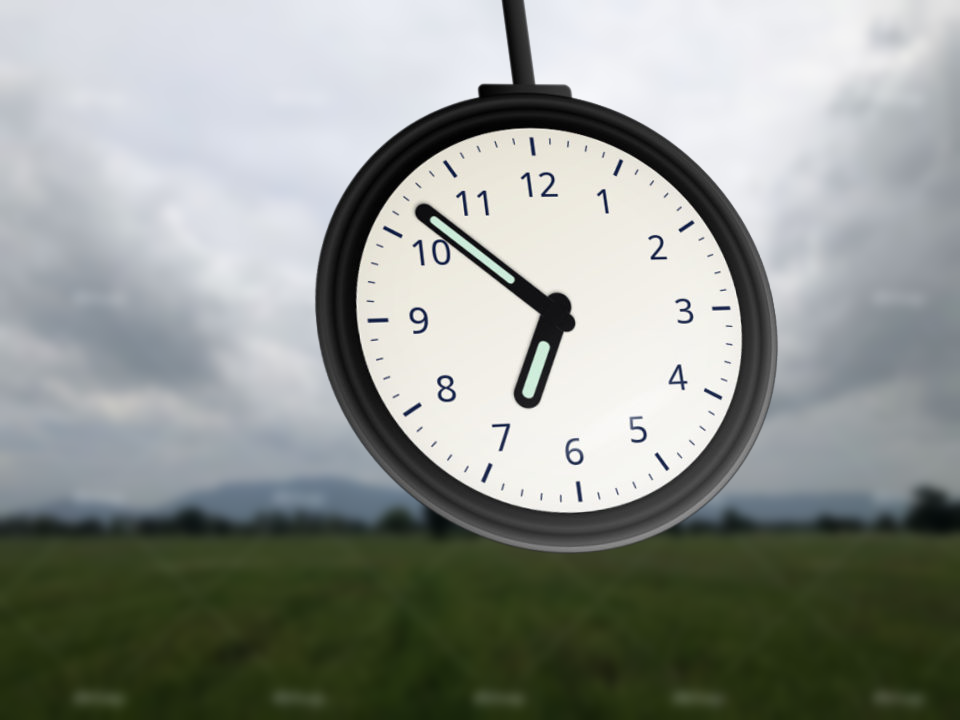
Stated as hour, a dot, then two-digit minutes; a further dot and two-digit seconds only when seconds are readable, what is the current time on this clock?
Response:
6.52
